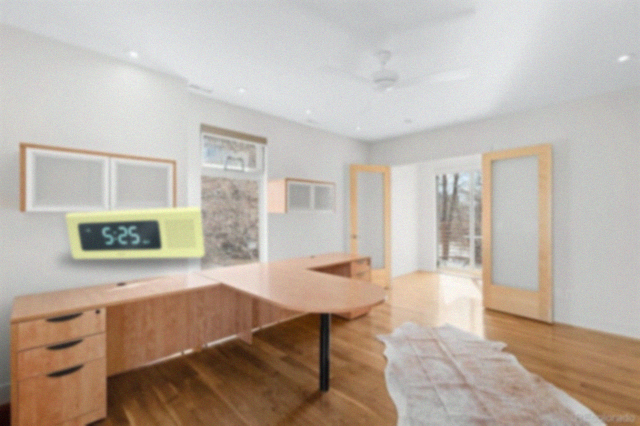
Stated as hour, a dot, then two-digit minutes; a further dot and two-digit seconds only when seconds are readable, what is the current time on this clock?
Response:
5.25
